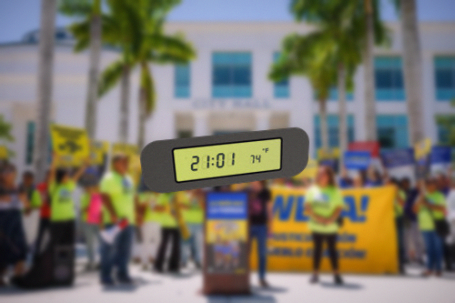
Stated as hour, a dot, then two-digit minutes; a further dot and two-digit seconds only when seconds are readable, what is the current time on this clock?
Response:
21.01
